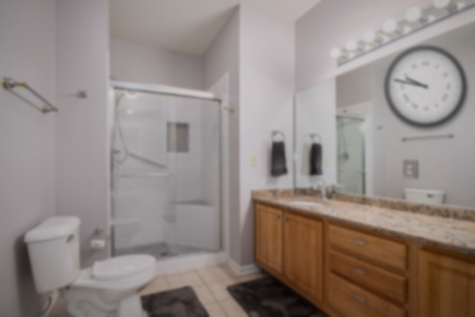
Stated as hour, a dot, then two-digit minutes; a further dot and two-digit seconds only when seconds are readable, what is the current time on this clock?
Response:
9.47
